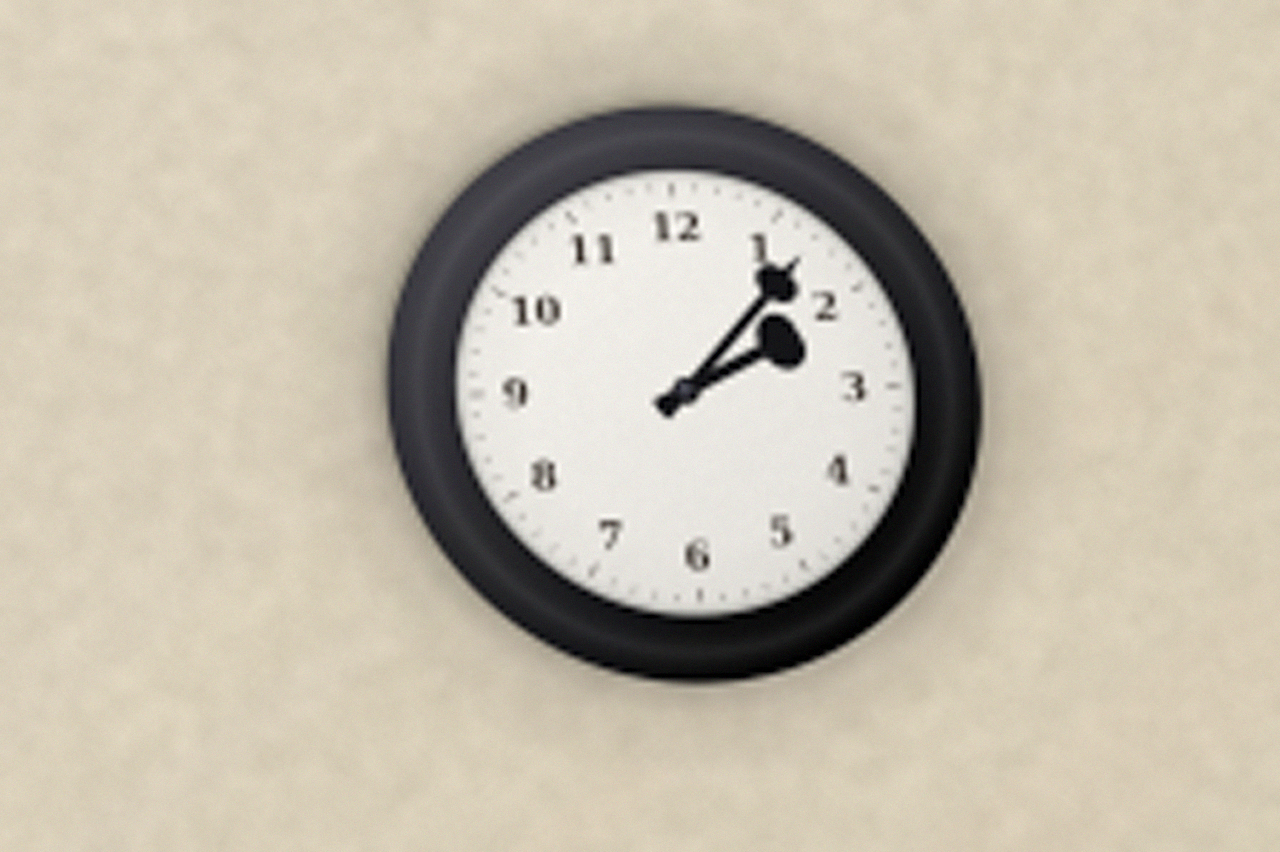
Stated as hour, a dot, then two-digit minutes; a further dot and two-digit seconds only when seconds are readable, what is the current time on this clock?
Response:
2.07
